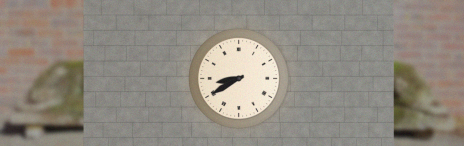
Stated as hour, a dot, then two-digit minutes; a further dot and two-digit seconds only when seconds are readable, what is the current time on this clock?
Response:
8.40
